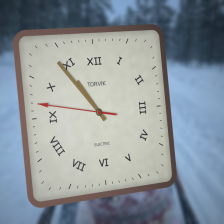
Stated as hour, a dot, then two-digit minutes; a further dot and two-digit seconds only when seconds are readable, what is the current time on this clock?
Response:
10.53.47
